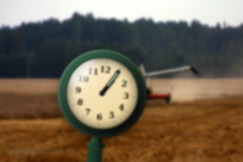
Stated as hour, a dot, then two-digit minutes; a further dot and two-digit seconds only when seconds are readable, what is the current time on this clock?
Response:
1.05
